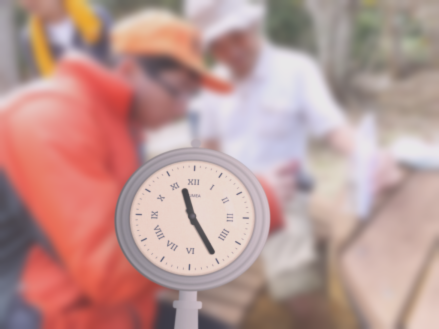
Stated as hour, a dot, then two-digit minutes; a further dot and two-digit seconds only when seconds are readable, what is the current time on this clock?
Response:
11.25
